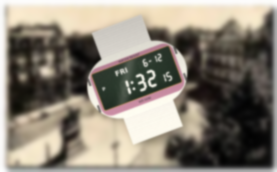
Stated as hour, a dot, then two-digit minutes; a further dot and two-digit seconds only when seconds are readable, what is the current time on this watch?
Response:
1.32
